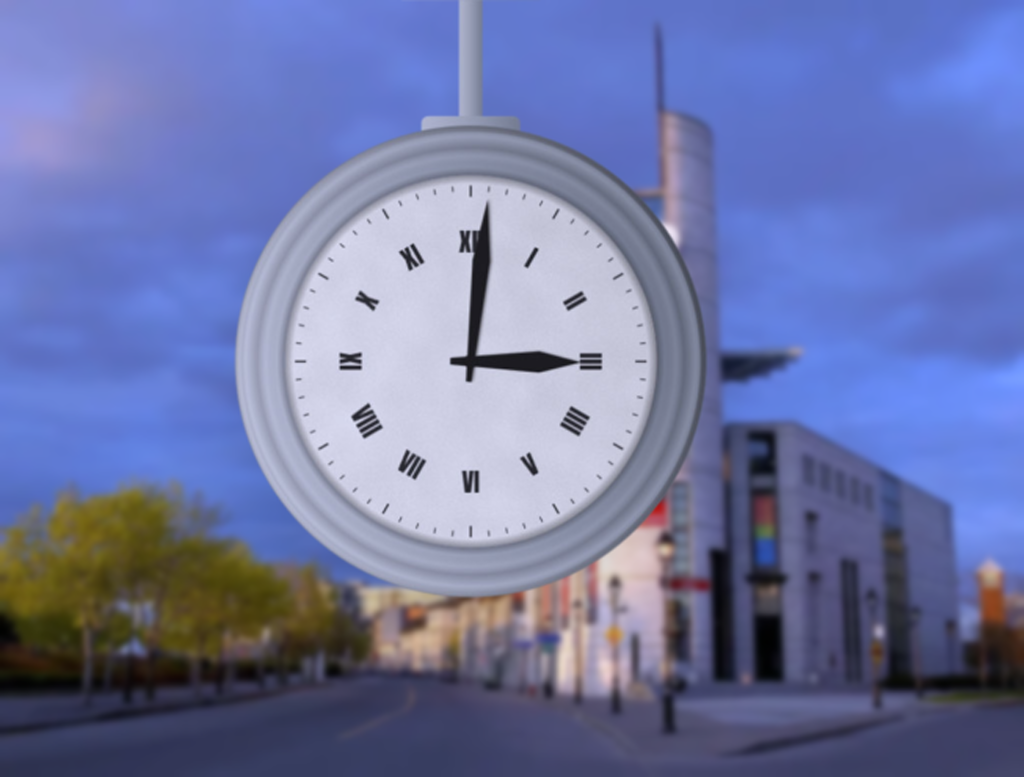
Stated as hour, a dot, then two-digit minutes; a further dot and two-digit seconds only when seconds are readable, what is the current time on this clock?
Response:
3.01
